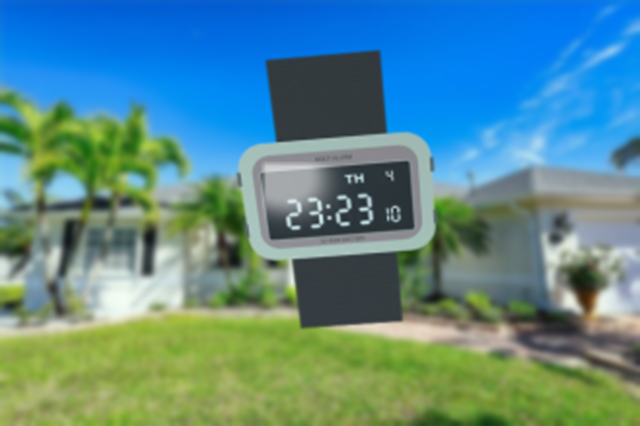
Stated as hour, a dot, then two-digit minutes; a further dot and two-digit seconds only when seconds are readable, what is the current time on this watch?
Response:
23.23.10
